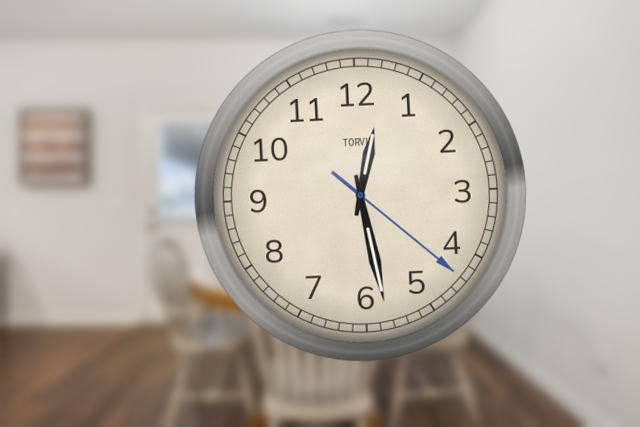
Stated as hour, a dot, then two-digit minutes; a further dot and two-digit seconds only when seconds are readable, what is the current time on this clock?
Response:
12.28.22
